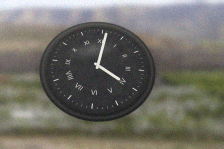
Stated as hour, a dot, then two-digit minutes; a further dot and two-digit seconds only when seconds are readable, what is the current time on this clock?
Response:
4.01
